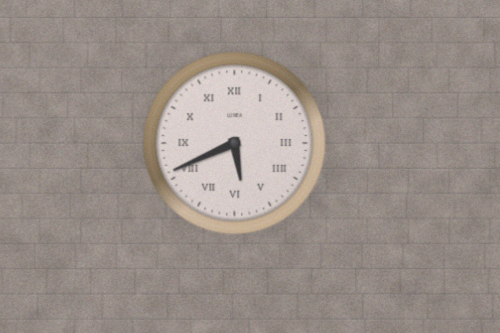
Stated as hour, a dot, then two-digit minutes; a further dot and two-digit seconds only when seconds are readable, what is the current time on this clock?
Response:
5.41
